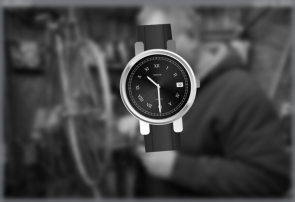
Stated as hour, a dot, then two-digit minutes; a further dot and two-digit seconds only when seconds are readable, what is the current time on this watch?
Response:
10.30
